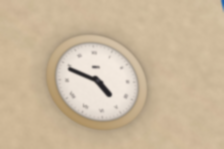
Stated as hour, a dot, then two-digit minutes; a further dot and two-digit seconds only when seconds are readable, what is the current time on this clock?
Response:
4.49
